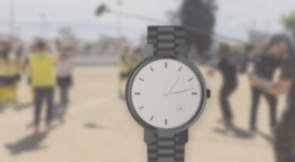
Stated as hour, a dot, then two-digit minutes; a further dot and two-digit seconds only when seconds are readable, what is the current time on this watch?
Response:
1.13
